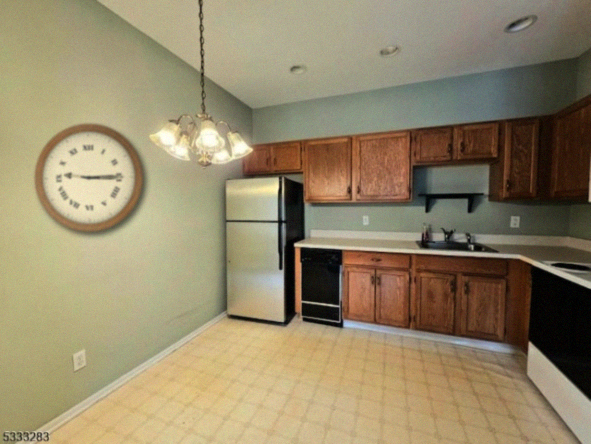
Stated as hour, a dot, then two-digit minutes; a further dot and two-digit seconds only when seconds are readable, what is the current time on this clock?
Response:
9.15
